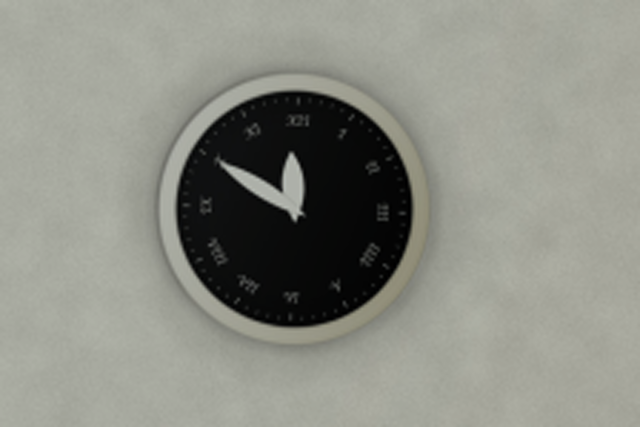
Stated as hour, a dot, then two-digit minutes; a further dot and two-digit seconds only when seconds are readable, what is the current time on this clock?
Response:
11.50
